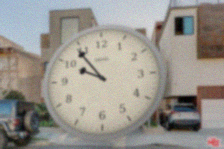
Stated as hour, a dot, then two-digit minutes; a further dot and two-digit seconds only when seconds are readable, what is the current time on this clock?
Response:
9.54
